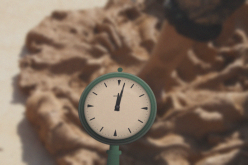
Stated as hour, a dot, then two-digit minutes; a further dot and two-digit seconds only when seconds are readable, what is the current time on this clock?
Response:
12.02
